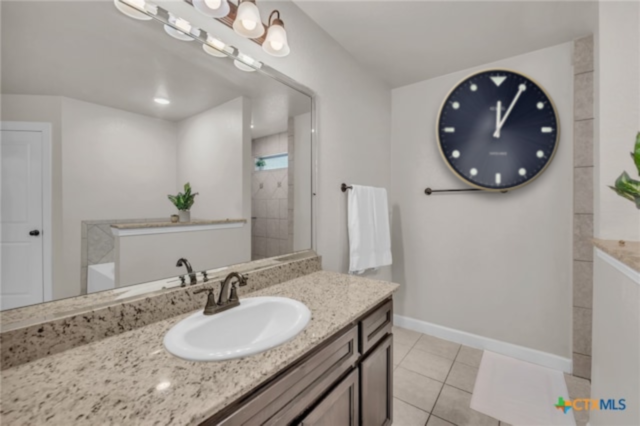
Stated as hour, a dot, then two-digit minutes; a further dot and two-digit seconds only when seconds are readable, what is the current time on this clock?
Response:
12.05
